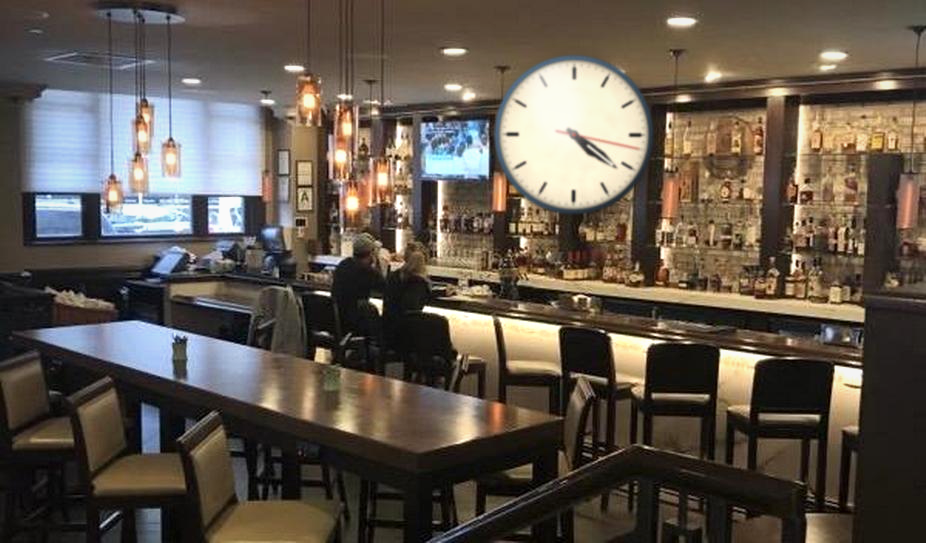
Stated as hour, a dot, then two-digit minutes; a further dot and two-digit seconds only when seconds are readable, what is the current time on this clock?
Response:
4.21.17
